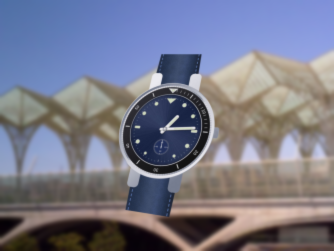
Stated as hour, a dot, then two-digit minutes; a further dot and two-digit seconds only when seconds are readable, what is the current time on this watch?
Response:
1.14
